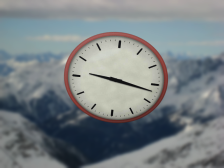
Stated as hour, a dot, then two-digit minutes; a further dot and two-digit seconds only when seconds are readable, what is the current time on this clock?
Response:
9.17
